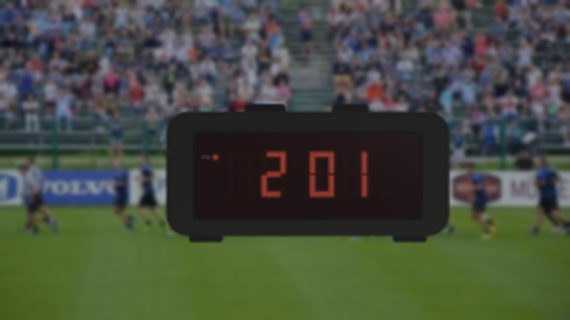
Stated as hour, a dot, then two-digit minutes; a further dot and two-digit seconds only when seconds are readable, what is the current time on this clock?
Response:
2.01
